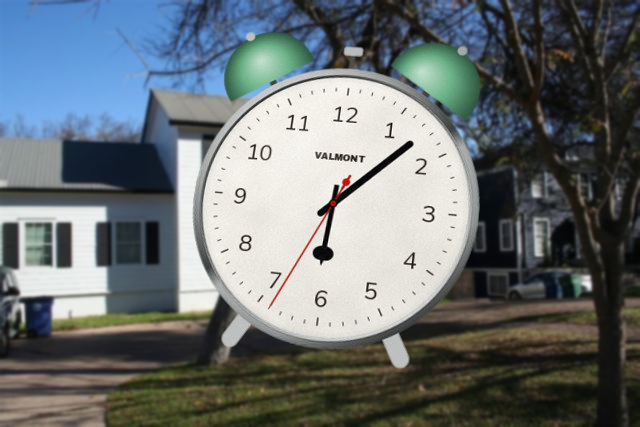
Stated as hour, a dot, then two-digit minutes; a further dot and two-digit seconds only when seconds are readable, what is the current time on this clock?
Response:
6.07.34
